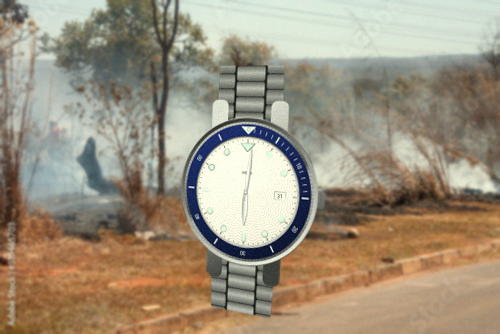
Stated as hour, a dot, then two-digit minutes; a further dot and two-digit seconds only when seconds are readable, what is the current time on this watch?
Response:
6.01
